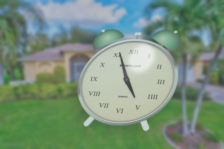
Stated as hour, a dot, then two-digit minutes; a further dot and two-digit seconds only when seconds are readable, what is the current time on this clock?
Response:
4.56
